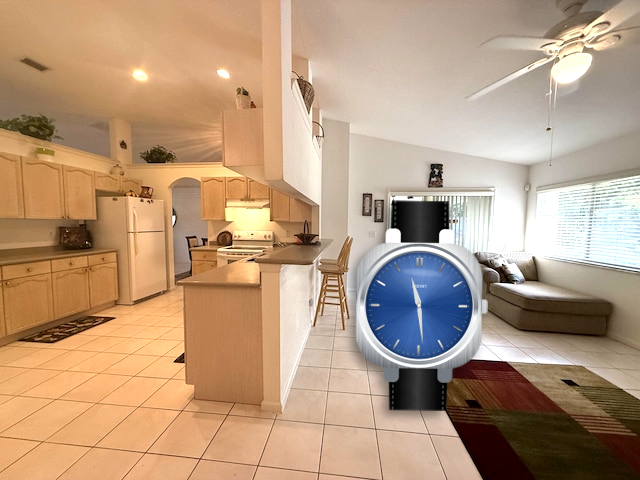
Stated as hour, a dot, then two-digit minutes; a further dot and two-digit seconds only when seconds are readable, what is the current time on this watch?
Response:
11.29
